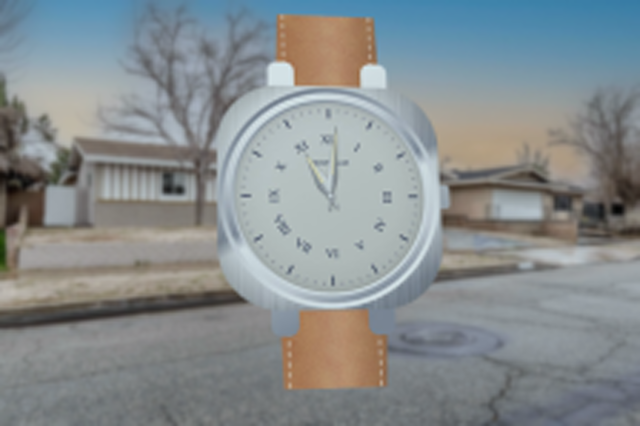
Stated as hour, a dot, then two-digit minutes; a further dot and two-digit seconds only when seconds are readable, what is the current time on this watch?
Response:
11.01
